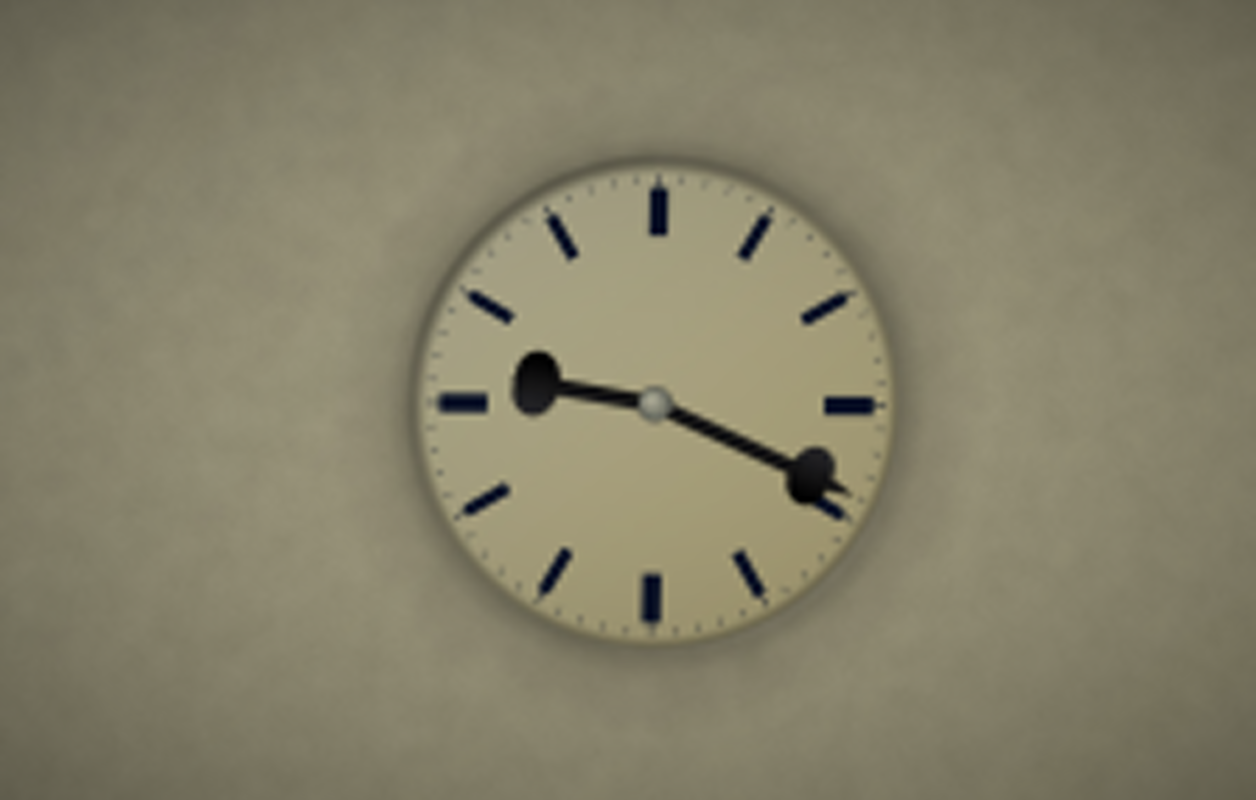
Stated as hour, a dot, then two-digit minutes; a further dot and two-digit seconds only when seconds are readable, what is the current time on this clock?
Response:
9.19
